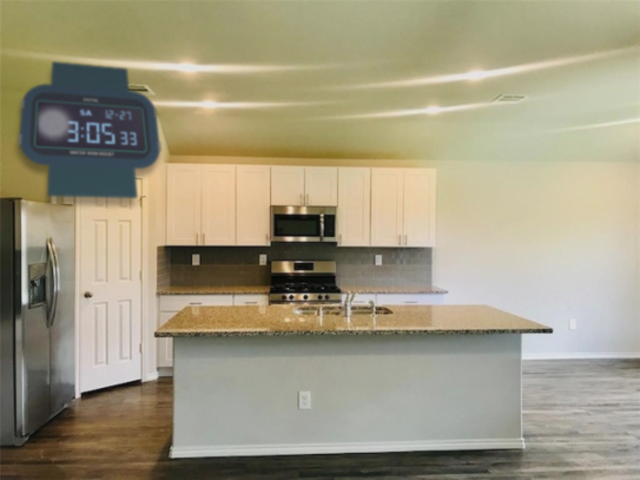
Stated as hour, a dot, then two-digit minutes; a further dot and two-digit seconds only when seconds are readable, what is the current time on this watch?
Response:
3.05.33
